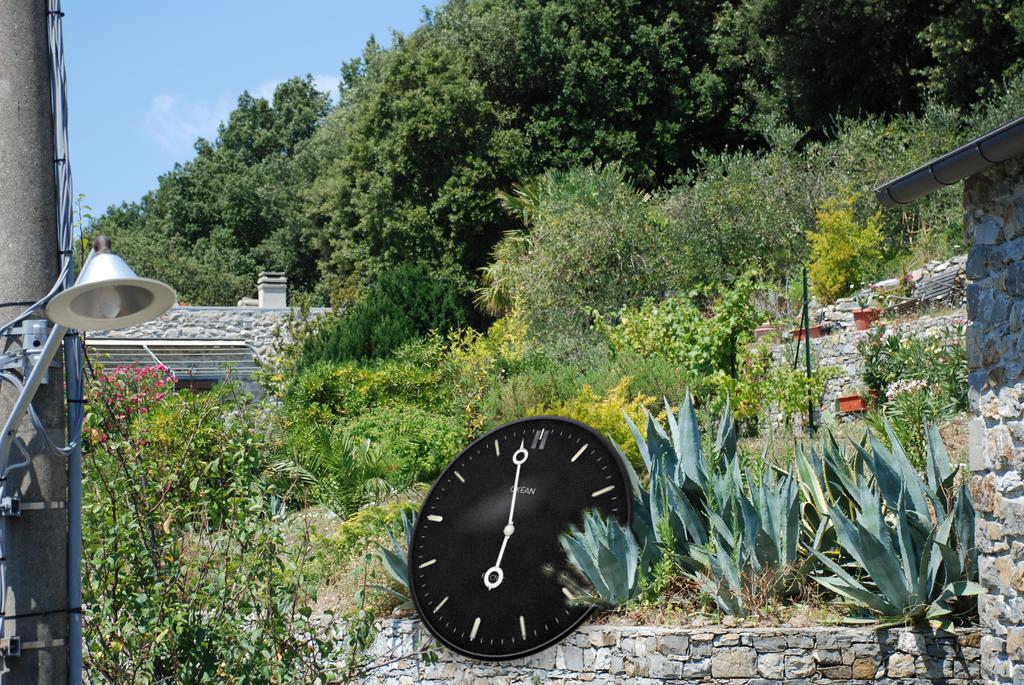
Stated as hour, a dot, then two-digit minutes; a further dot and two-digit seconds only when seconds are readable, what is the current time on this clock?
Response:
5.58
